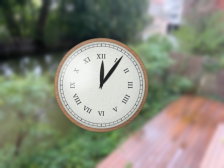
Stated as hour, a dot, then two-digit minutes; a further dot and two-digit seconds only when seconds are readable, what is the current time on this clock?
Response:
12.06
